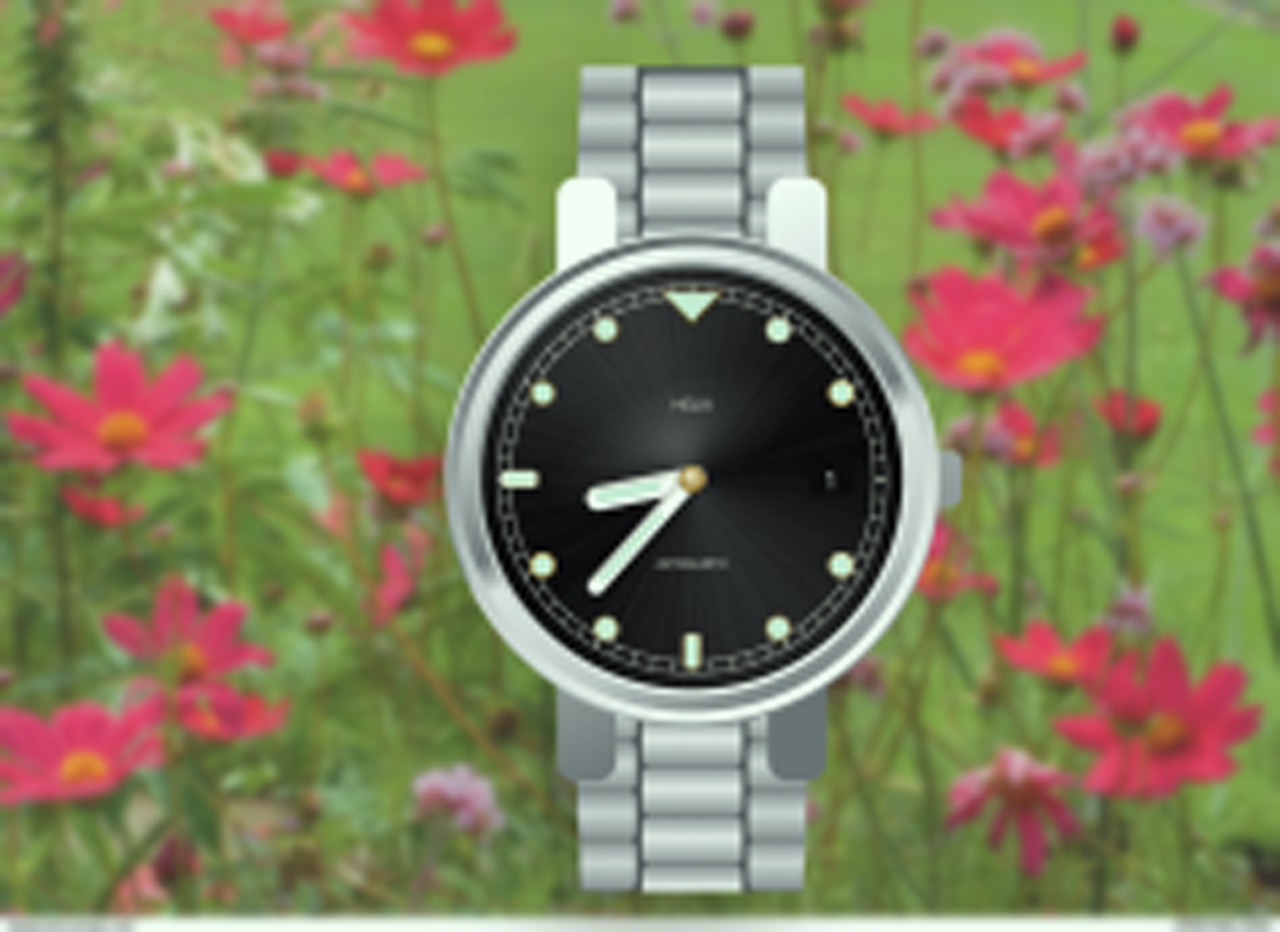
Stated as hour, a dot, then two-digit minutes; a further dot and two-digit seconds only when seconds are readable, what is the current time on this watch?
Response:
8.37
